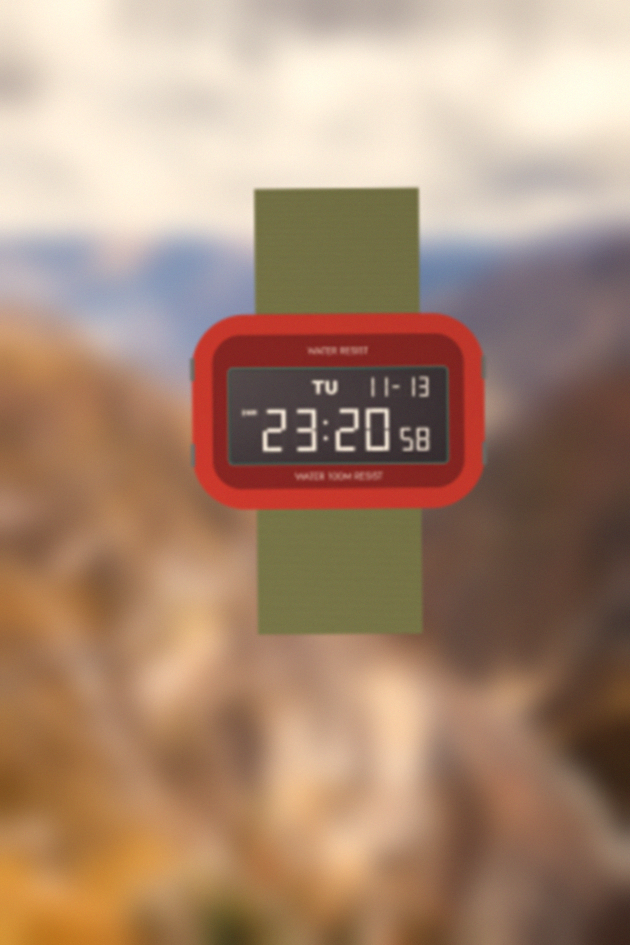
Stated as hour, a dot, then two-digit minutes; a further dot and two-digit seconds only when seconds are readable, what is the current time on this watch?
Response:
23.20.58
